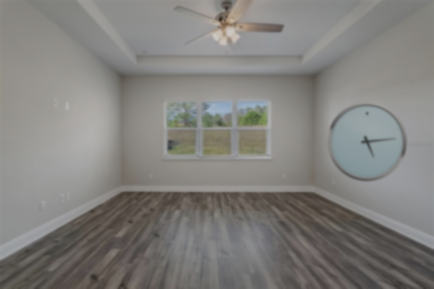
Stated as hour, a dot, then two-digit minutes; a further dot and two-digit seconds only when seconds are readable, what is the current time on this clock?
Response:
5.14
